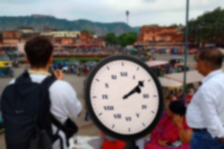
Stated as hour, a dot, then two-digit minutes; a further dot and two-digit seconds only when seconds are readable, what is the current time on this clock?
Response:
2.09
